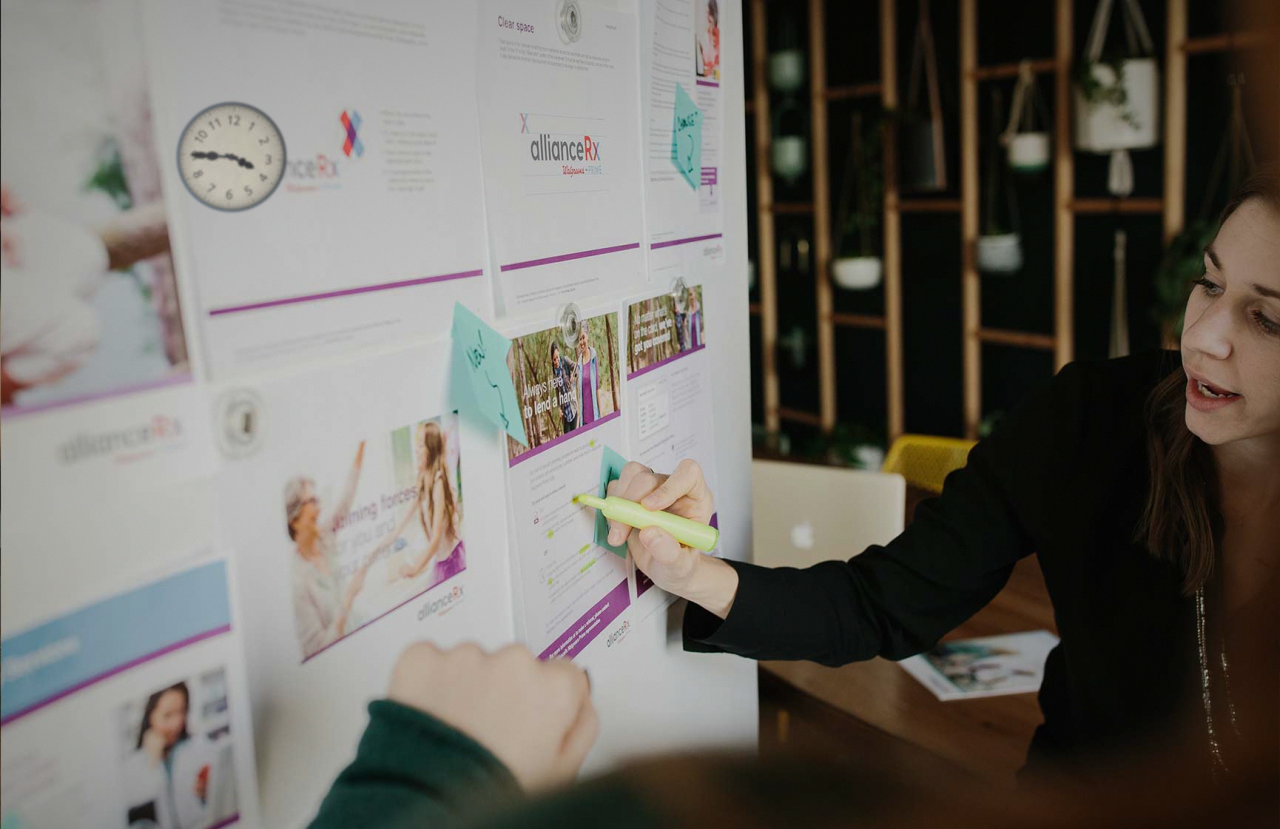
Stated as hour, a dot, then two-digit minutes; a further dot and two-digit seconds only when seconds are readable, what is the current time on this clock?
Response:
3.45
